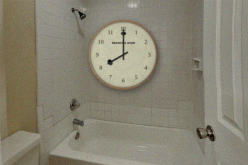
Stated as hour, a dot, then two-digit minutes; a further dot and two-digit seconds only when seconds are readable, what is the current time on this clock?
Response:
8.00
